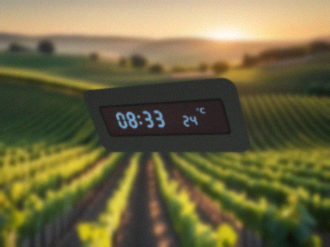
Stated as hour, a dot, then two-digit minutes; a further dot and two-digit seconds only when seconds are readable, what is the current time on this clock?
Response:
8.33
